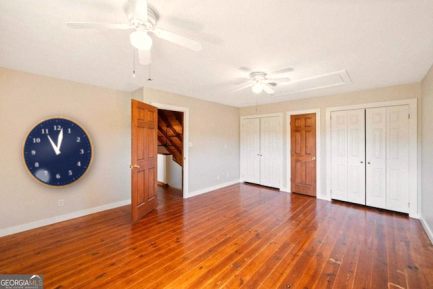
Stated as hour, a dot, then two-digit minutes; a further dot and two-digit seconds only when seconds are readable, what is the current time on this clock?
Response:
11.02
